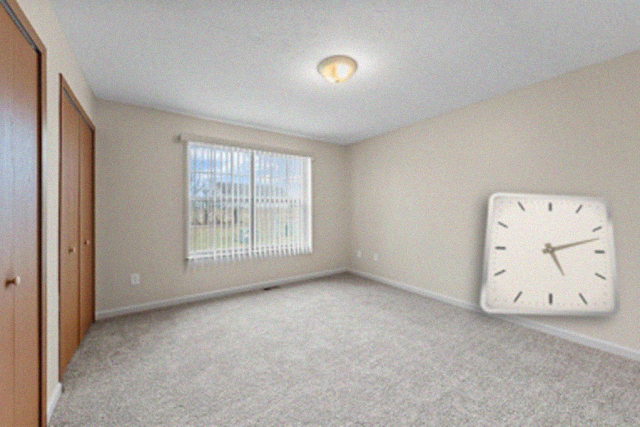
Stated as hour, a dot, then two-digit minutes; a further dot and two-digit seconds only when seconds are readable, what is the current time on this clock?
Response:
5.12
